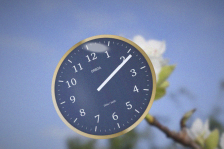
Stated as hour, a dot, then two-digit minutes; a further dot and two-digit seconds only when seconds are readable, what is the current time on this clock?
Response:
2.11
